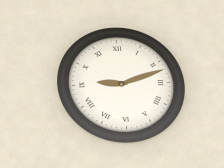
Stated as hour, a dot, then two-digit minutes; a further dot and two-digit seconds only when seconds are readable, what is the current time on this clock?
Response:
9.12
